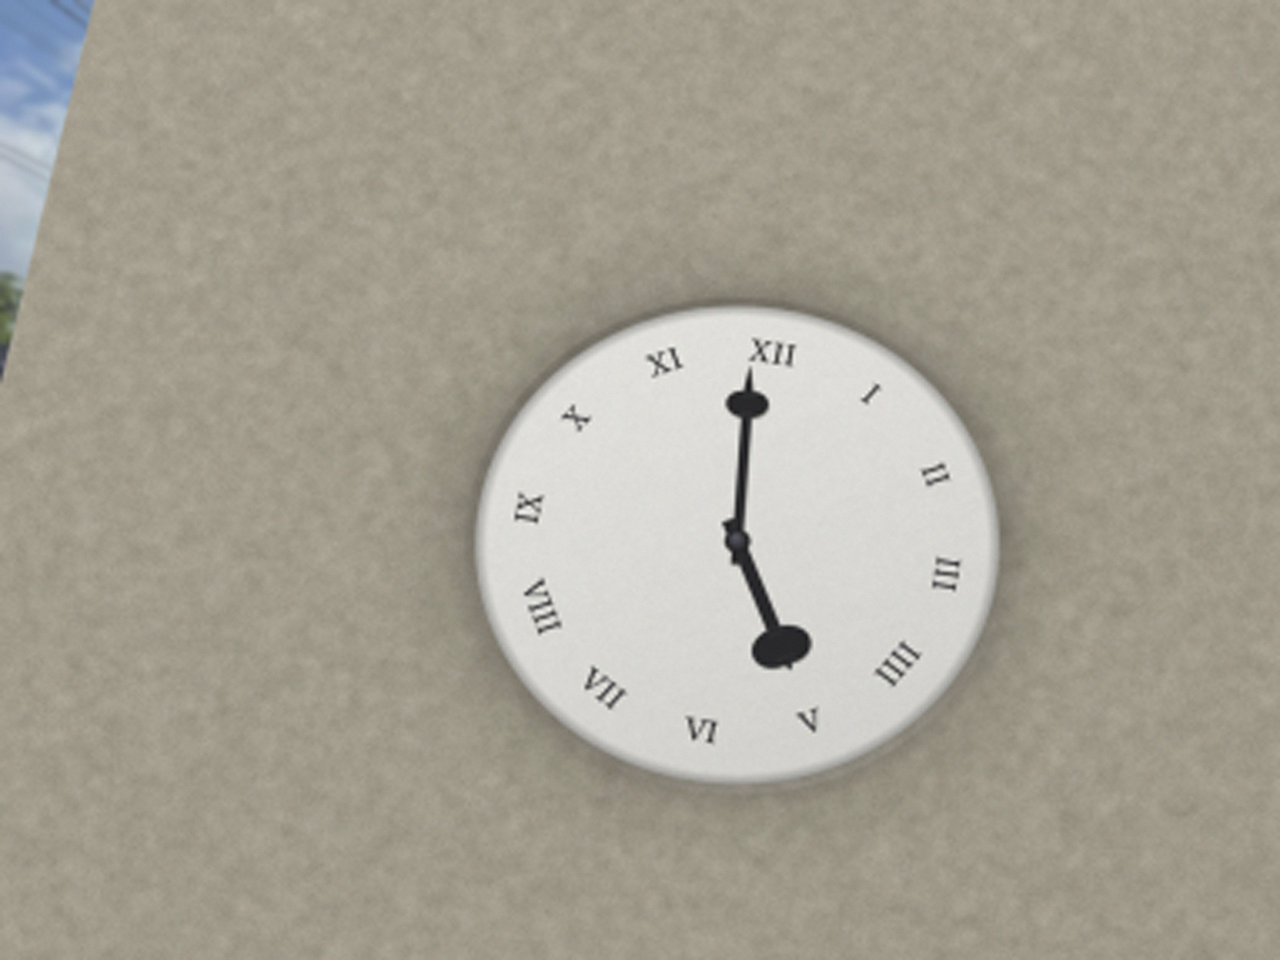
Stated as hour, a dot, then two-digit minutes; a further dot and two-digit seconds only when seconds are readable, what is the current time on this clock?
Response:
4.59
